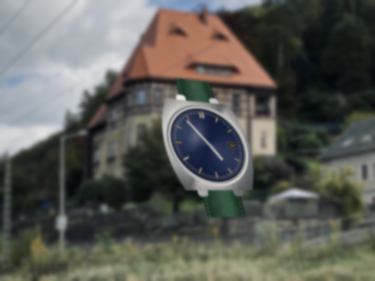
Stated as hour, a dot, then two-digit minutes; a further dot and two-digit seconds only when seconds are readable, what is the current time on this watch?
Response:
4.54
